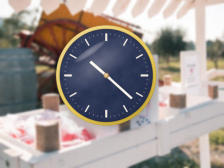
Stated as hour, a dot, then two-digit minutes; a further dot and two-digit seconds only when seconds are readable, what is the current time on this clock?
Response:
10.22
